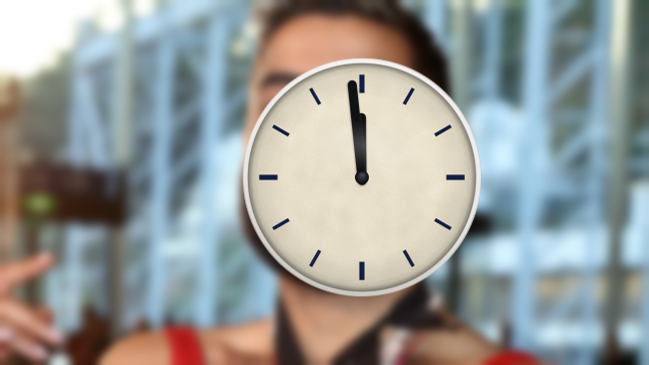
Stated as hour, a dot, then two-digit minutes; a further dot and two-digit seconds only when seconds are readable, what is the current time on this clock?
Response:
11.59
